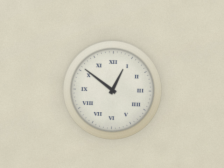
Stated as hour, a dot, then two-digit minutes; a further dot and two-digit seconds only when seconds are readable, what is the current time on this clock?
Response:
12.51
